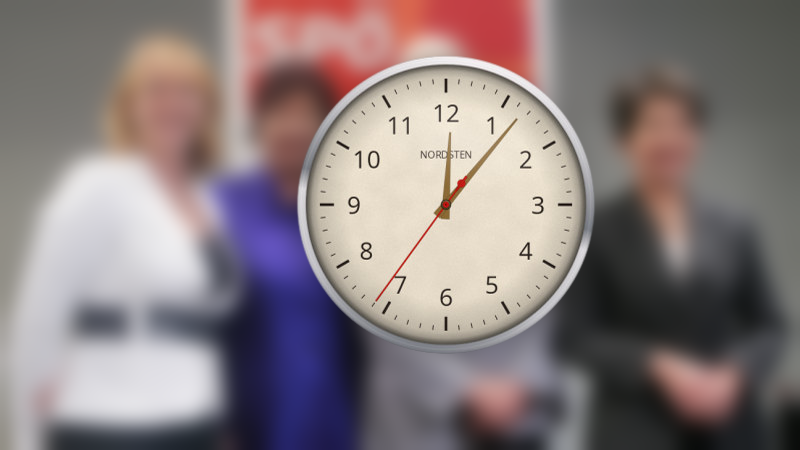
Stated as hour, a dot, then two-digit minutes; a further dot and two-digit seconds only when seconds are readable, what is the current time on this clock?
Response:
12.06.36
